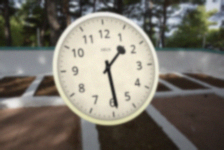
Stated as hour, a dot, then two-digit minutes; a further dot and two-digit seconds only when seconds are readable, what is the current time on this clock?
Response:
1.29
